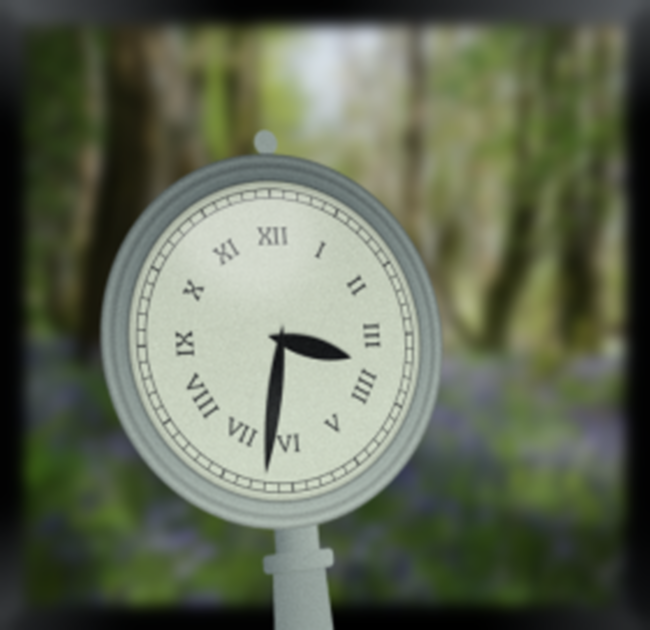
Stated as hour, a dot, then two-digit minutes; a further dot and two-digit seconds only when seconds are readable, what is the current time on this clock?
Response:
3.32
